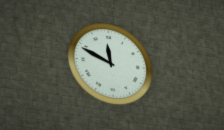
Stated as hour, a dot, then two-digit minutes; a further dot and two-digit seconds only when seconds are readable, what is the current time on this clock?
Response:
11.49
